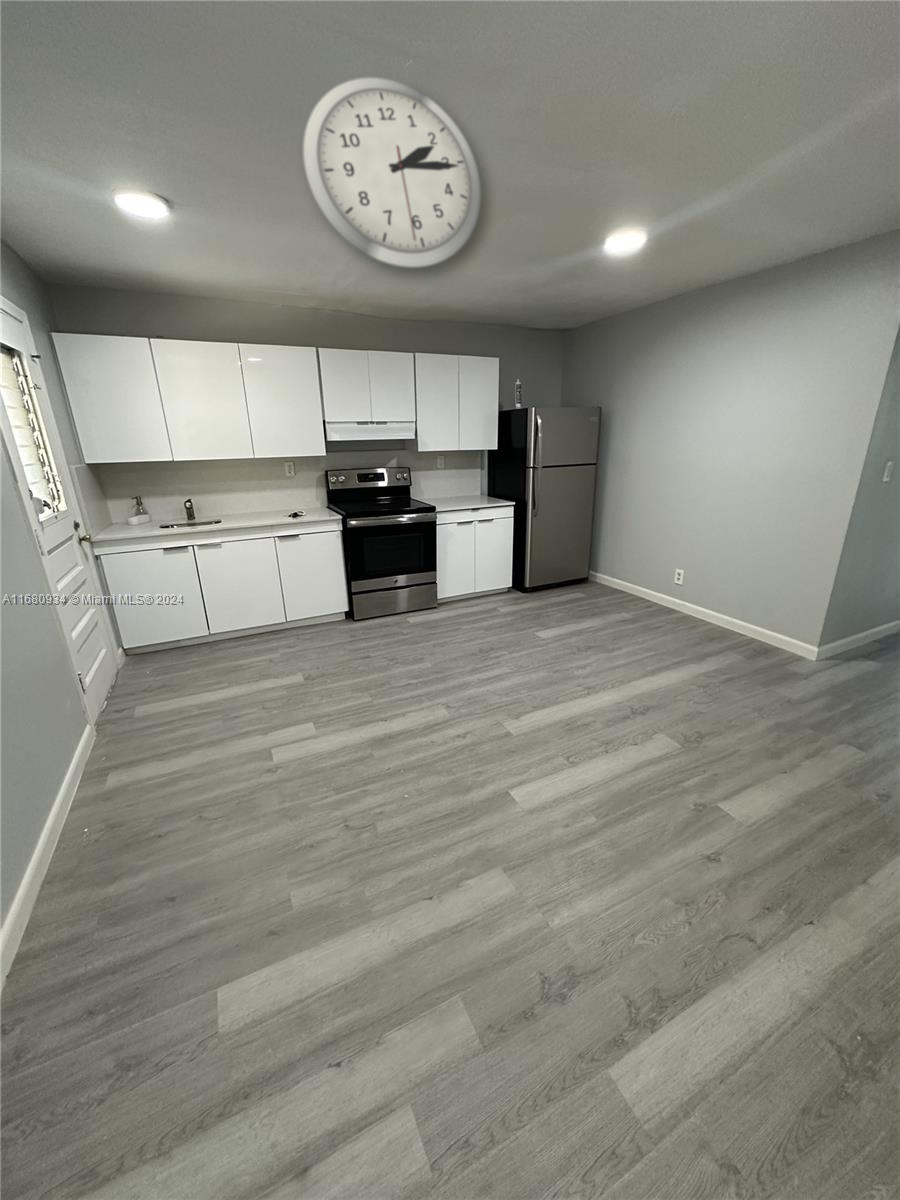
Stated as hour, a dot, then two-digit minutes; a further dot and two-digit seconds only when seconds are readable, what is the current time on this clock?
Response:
2.15.31
